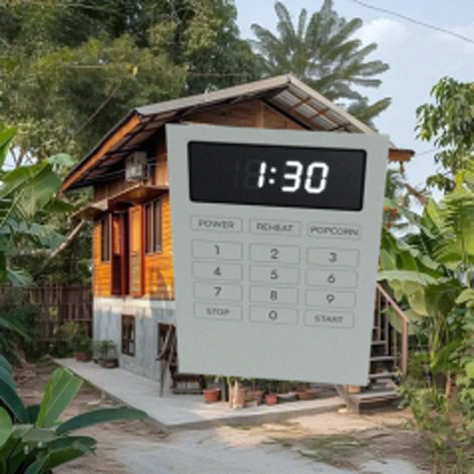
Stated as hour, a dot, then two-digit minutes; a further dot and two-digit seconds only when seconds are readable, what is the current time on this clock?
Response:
1.30
